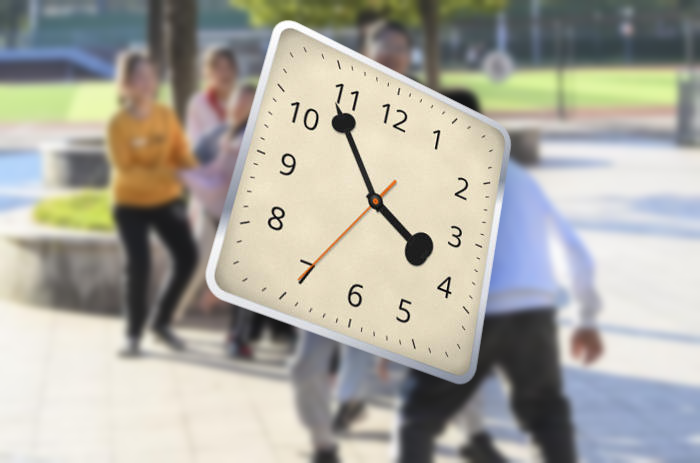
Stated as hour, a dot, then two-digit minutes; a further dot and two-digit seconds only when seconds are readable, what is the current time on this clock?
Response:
3.53.35
